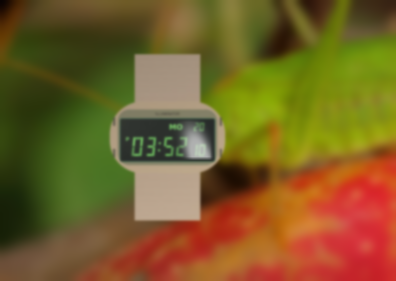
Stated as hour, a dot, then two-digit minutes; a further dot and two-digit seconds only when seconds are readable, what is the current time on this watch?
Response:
3.52.10
